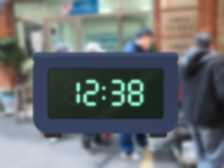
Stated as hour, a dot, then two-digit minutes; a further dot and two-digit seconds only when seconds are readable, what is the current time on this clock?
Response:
12.38
